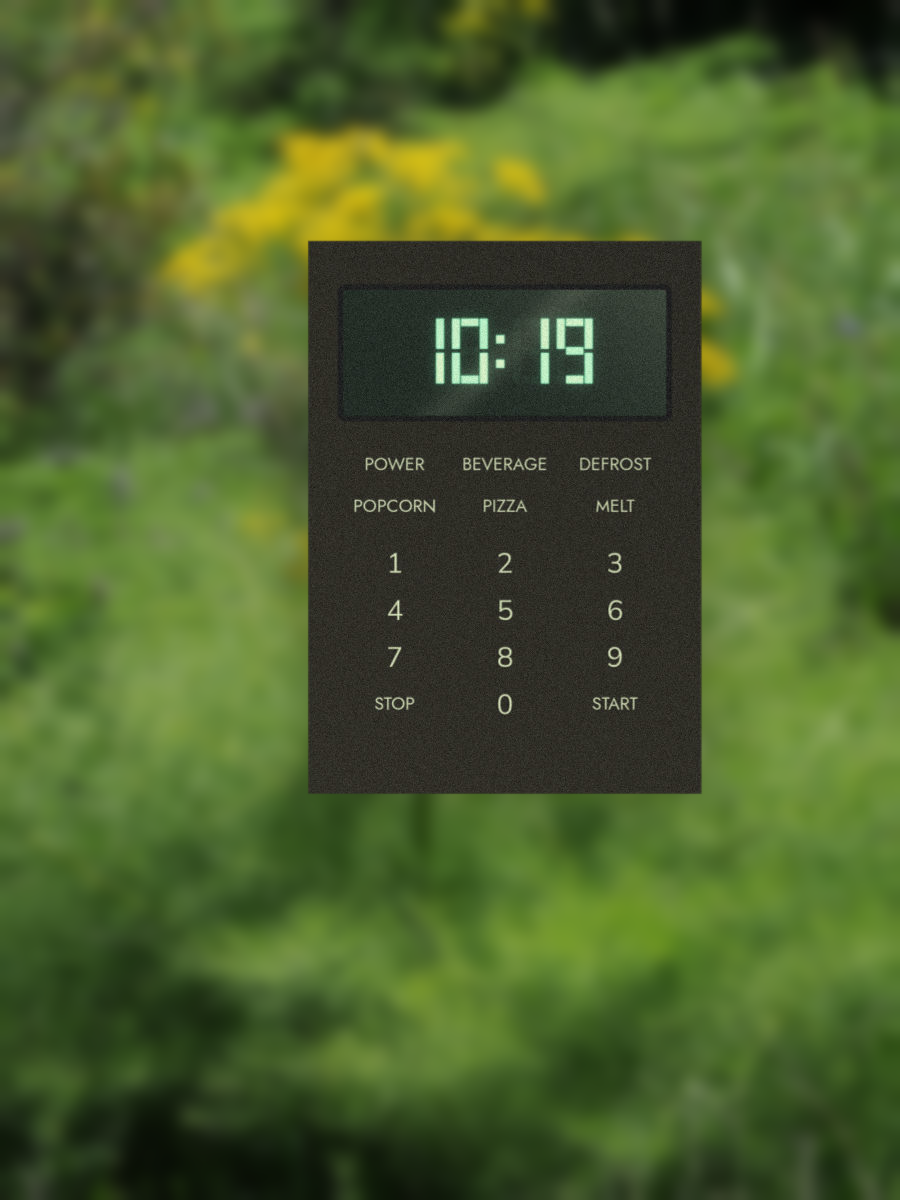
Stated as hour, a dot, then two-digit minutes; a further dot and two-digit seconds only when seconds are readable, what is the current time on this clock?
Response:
10.19
